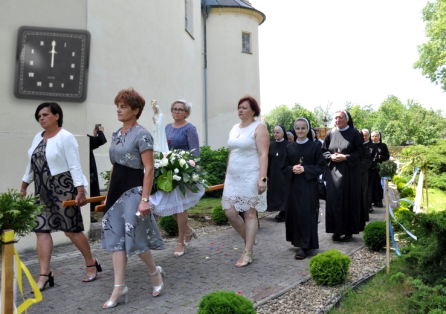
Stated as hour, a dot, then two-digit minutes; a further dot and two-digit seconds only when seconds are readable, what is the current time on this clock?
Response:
12.00
